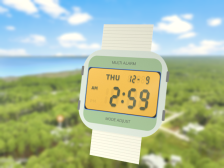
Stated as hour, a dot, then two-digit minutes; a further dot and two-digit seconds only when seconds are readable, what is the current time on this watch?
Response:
2.59
